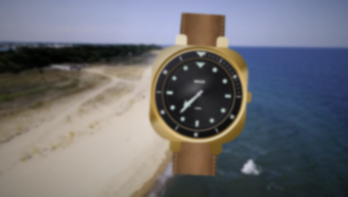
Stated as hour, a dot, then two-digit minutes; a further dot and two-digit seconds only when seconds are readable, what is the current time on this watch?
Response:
7.37
